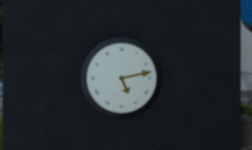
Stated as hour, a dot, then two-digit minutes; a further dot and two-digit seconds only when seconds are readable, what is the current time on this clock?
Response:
5.13
